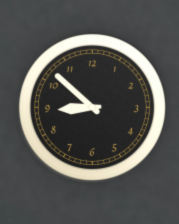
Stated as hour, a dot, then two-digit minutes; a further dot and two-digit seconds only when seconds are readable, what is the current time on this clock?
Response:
8.52
